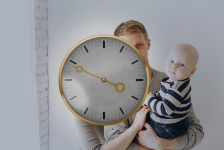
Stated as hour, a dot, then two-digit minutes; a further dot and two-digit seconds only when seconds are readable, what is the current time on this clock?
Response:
3.49
